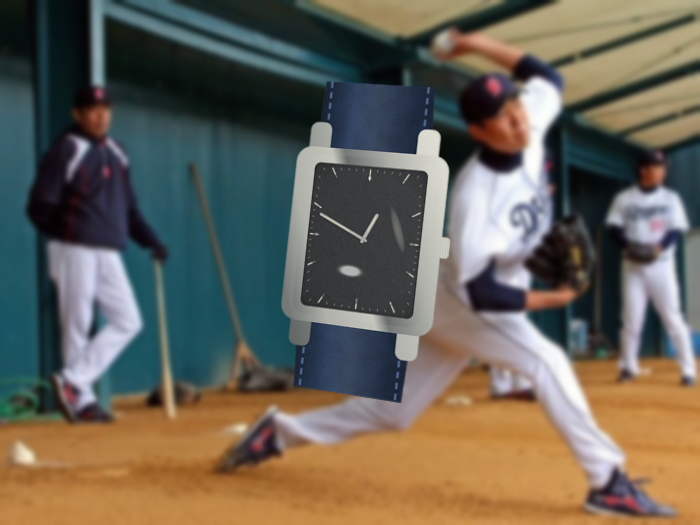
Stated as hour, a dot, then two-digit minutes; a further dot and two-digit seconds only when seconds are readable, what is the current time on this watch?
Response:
12.49
